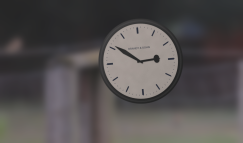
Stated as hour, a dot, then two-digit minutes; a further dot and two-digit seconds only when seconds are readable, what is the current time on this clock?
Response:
2.51
